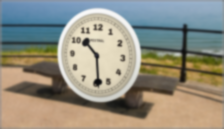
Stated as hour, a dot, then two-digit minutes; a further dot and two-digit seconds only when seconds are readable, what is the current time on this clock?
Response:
10.29
